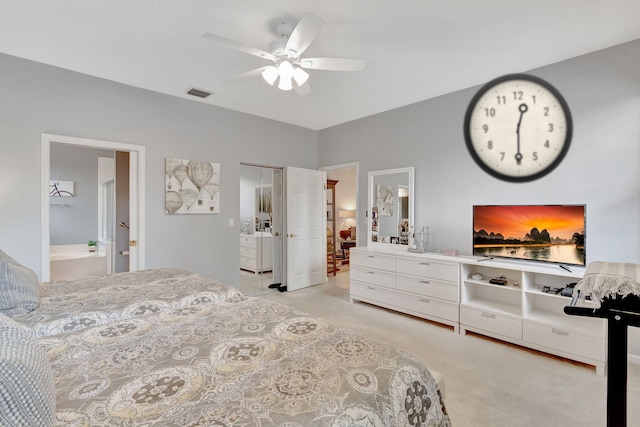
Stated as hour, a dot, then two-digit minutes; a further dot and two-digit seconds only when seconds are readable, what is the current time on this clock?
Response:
12.30
